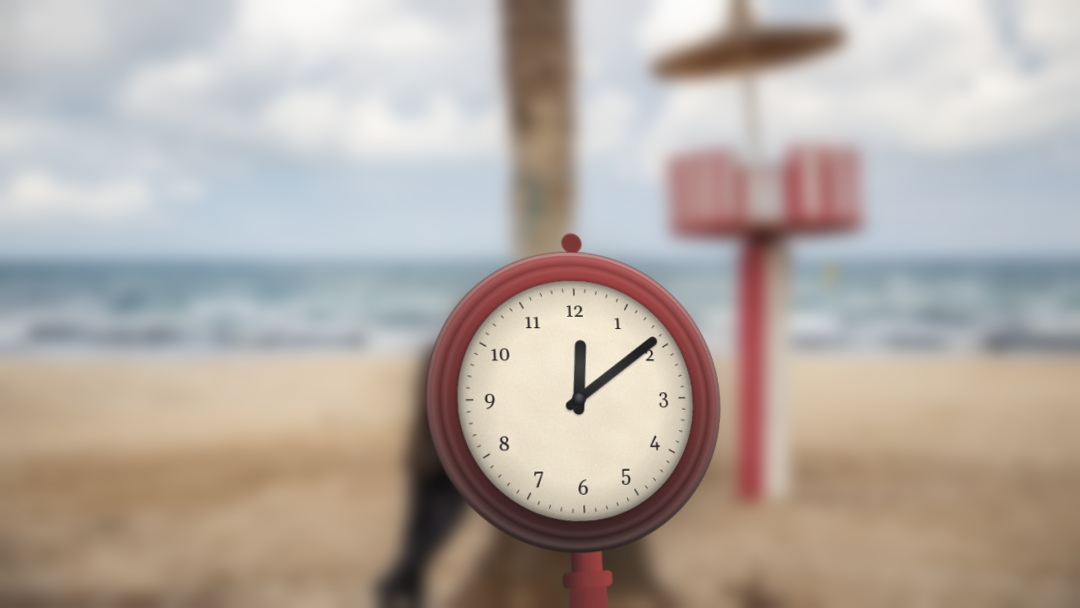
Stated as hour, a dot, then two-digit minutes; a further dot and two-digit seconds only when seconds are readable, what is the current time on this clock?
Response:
12.09
